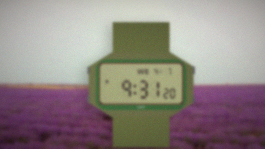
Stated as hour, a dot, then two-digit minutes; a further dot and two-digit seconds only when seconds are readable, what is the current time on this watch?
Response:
9.31
